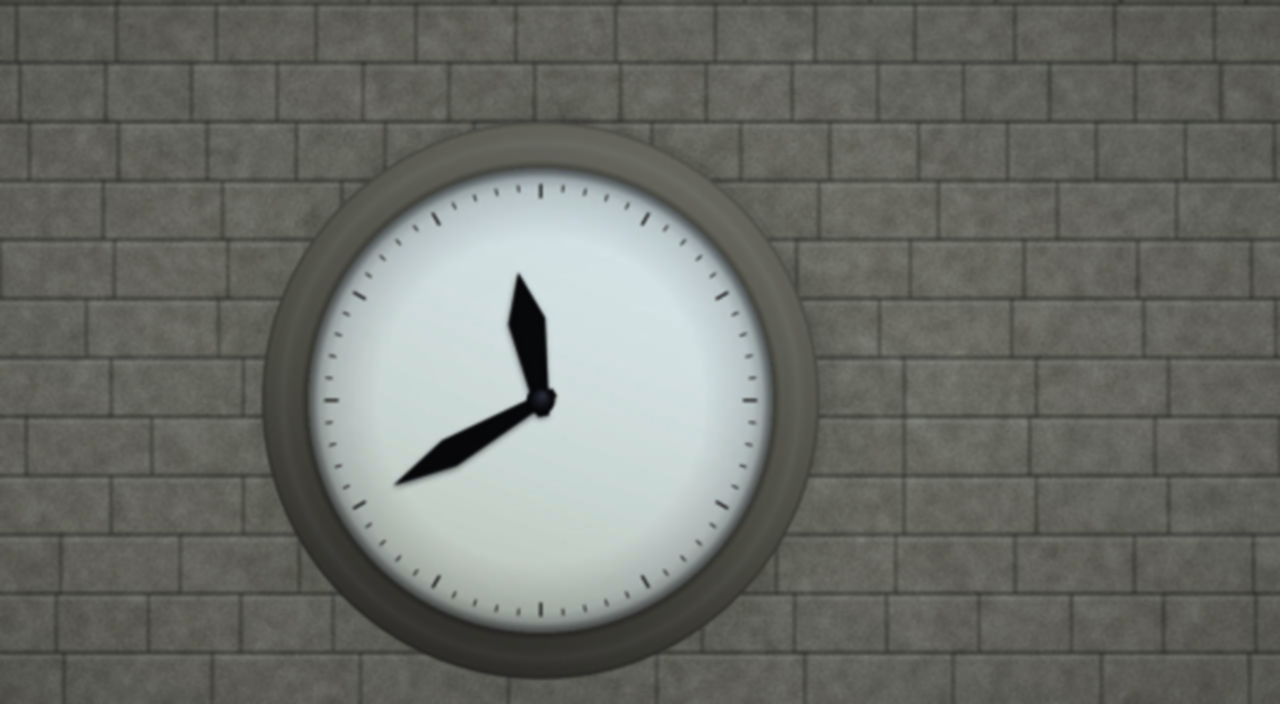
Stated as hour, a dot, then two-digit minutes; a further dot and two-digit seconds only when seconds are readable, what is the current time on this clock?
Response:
11.40
